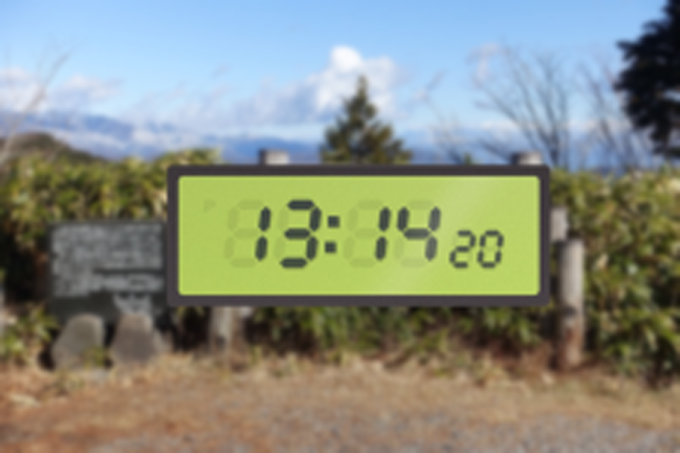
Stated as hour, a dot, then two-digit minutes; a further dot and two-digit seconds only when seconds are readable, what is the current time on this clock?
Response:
13.14.20
